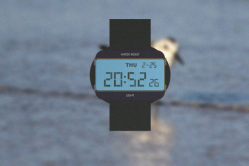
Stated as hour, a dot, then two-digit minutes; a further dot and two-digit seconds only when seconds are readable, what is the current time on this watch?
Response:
20.52.26
